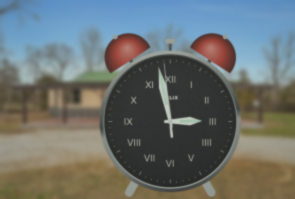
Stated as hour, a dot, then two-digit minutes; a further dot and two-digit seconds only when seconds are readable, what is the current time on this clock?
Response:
2.57.59
